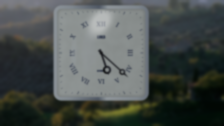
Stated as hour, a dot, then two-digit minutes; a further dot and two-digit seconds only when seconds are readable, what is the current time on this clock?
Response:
5.22
